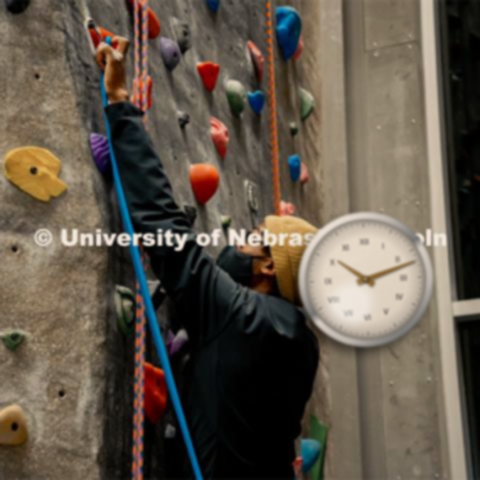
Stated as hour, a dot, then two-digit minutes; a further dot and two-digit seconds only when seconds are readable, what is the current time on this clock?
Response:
10.12
